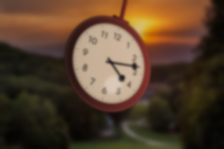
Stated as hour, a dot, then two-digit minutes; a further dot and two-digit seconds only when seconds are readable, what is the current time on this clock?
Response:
4.13
